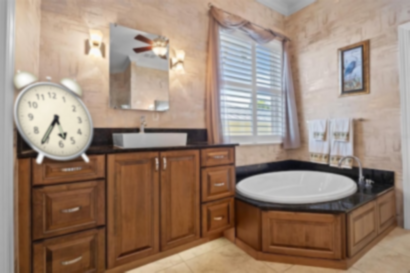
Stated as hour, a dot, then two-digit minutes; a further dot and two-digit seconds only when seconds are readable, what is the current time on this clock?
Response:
5.36
